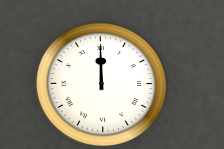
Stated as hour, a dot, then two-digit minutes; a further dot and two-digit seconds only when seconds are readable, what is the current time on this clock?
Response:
12.00
